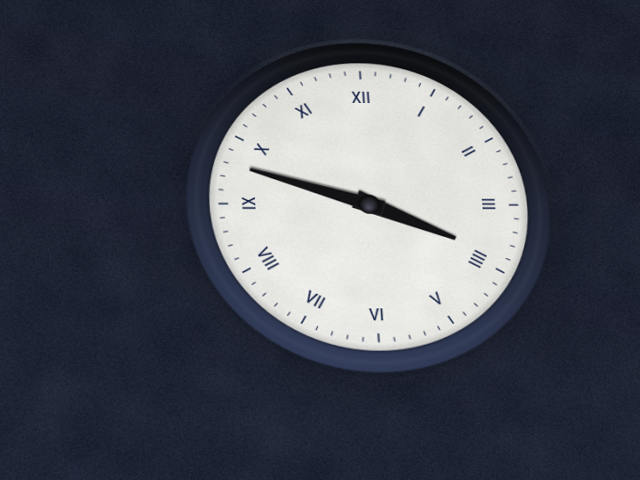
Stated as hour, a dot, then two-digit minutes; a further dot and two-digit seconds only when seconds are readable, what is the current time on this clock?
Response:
3.48
